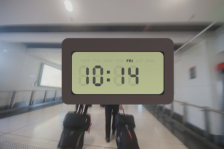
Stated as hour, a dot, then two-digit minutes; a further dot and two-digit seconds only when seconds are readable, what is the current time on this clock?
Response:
10.14
